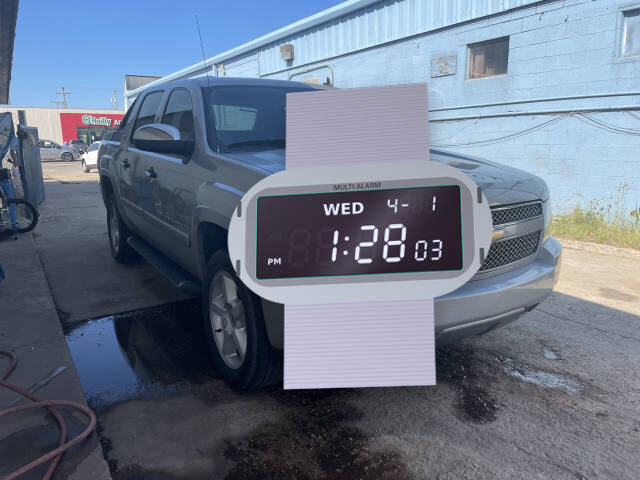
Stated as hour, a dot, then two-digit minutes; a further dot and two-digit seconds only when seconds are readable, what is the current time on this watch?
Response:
1.28.03
